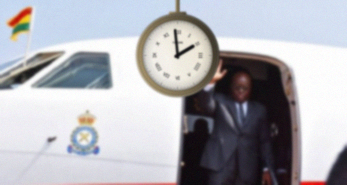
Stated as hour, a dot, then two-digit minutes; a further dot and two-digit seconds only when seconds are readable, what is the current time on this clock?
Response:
1.59
